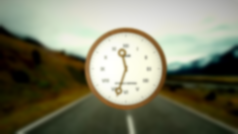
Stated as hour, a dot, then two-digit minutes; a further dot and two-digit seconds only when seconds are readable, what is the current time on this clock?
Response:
11.33
